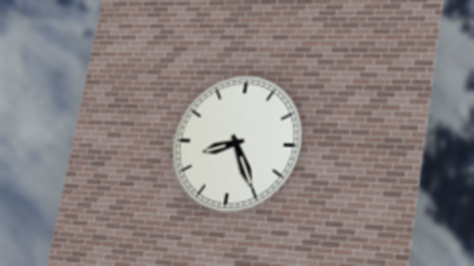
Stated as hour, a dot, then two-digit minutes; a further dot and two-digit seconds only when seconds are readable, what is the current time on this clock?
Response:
8.25
